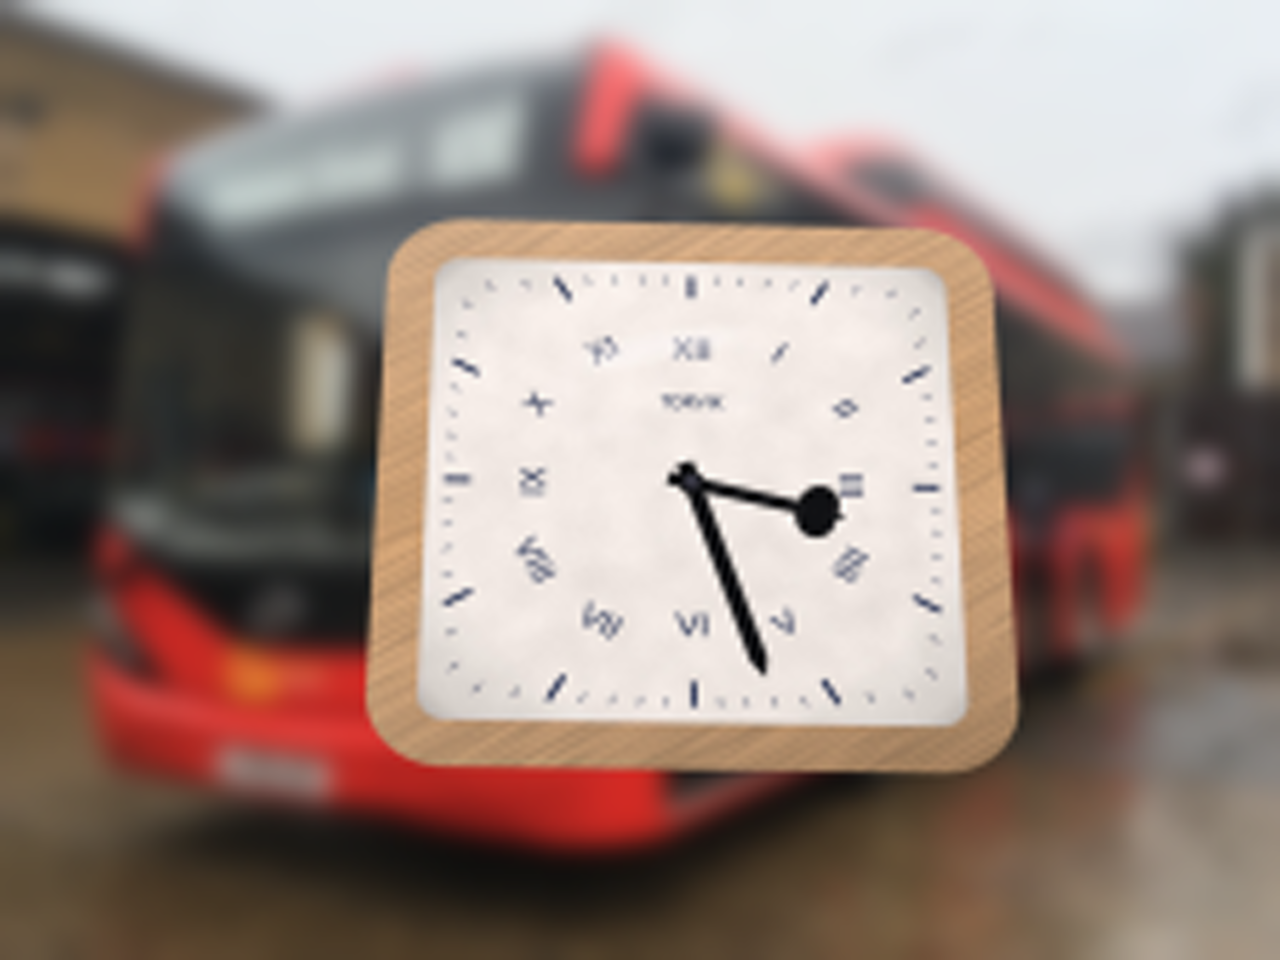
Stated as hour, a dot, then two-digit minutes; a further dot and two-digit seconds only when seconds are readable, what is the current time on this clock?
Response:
3.27
